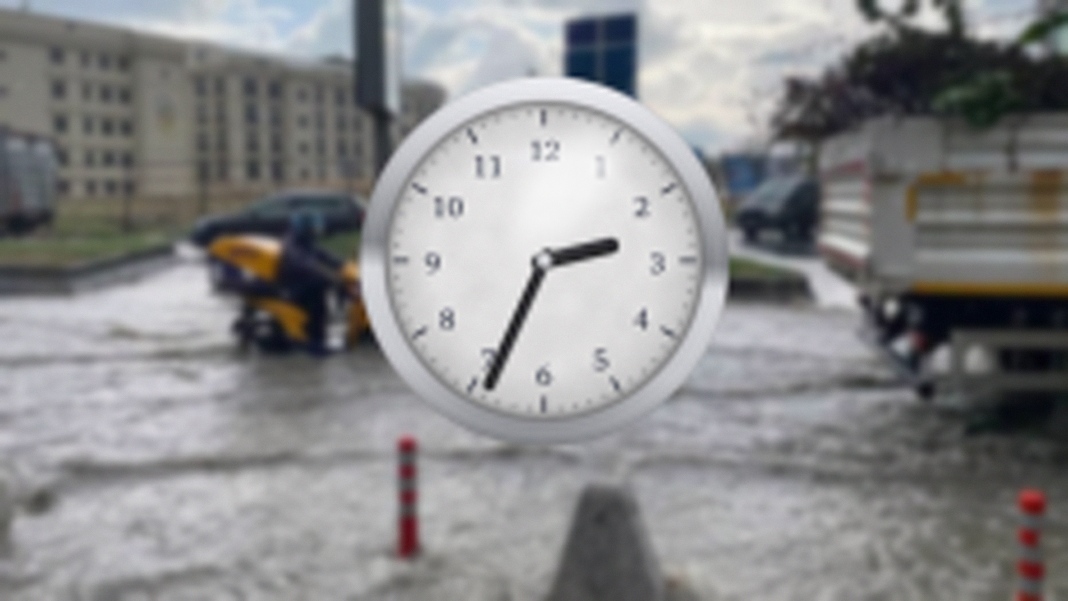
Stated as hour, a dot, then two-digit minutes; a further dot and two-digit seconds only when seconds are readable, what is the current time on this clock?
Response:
2.34
